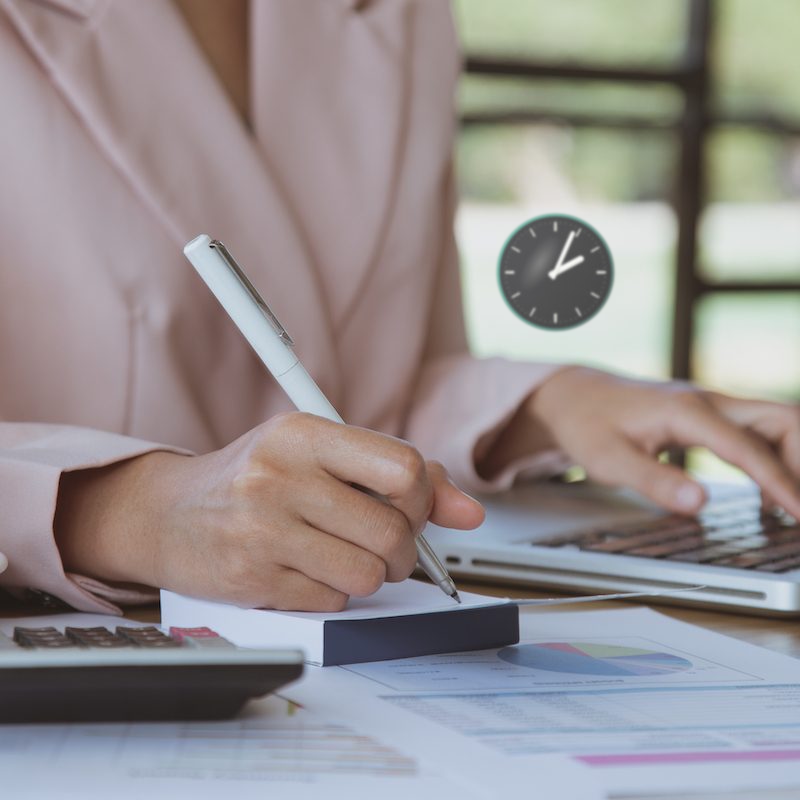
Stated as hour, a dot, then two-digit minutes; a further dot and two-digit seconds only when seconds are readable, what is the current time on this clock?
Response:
2.04
